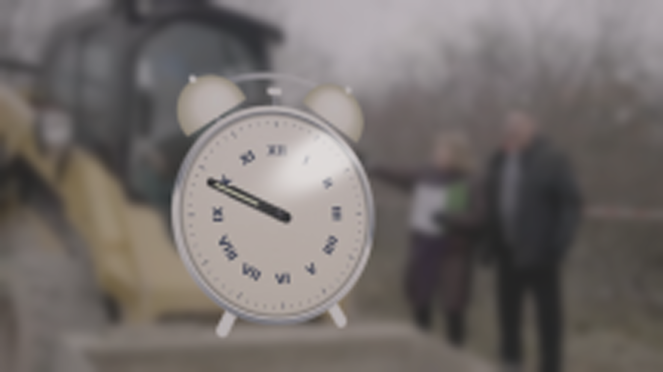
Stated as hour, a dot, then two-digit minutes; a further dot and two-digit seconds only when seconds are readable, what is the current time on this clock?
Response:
9.49
